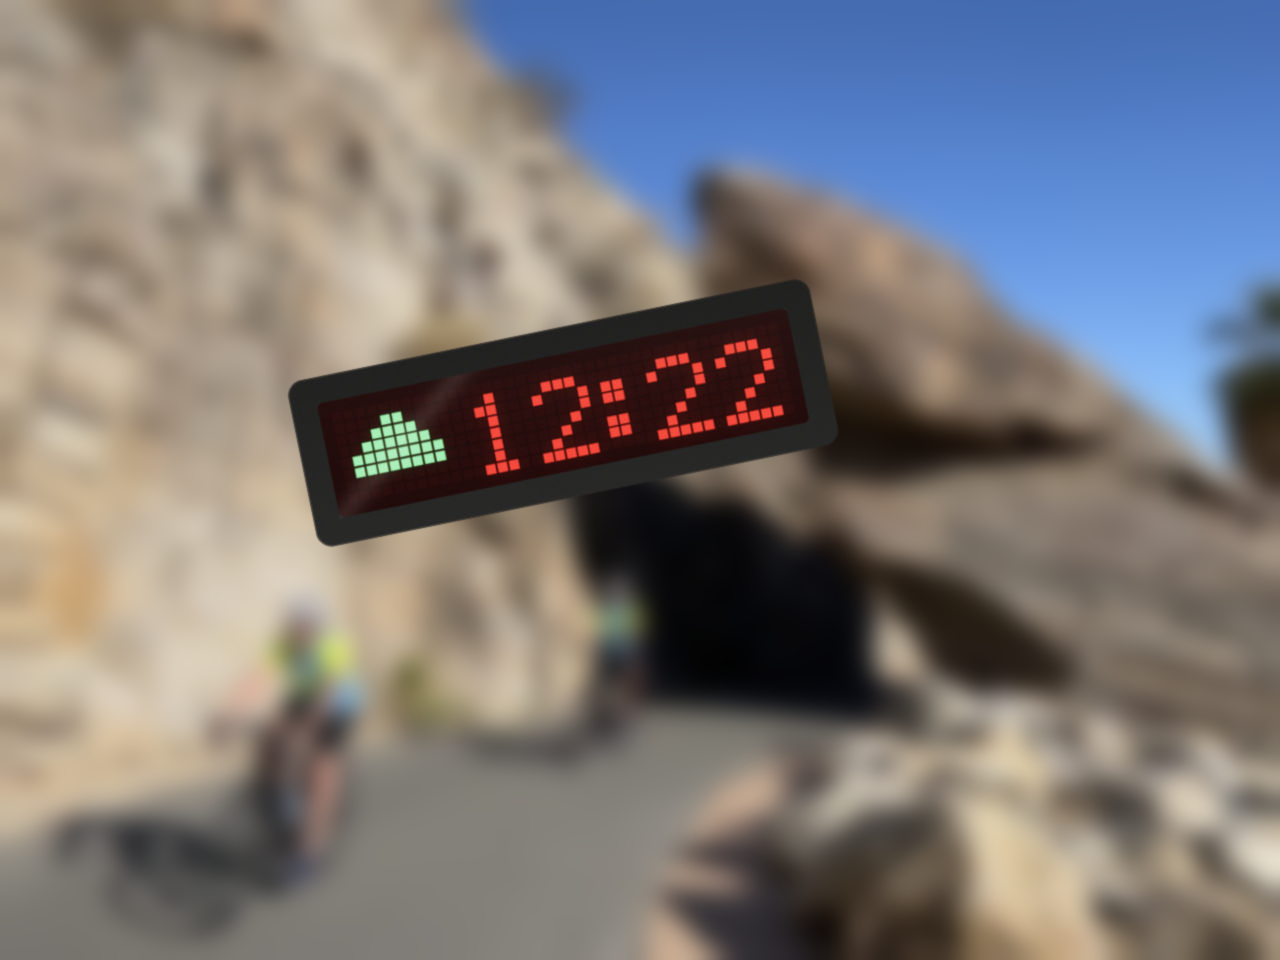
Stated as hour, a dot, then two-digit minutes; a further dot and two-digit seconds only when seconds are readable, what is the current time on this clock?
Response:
12.22
